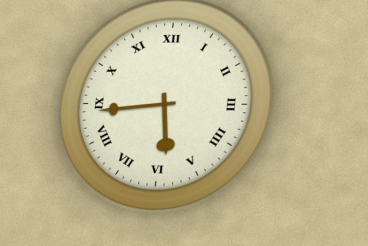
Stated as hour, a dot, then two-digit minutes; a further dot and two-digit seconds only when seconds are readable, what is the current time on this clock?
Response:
5.44
